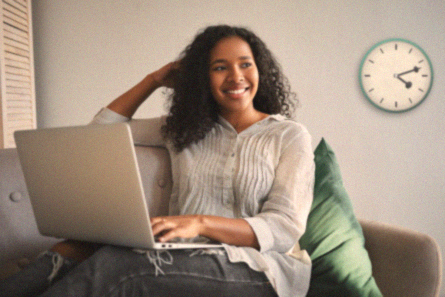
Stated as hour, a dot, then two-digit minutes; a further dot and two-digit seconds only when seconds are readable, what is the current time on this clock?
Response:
4.12
